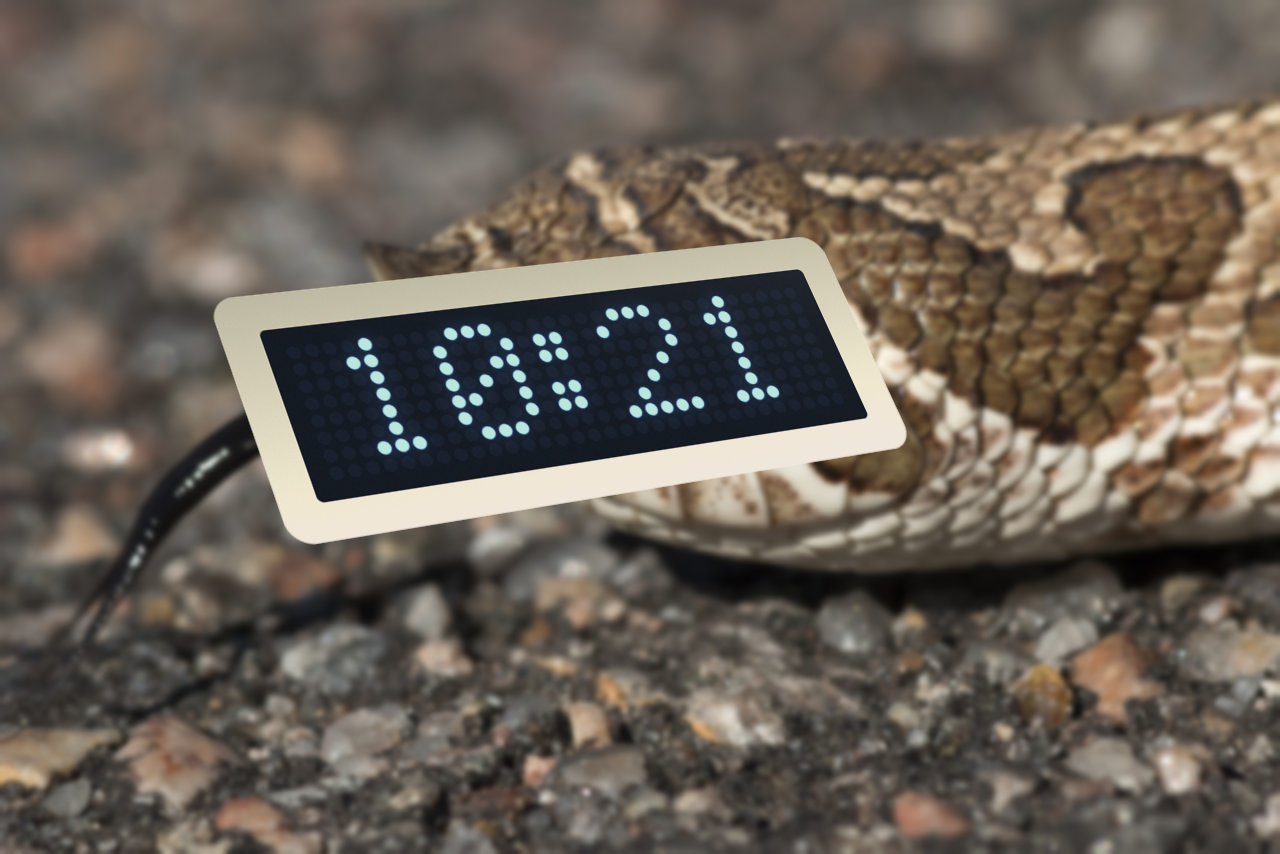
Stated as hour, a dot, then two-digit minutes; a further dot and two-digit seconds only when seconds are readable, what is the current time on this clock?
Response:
10.21
